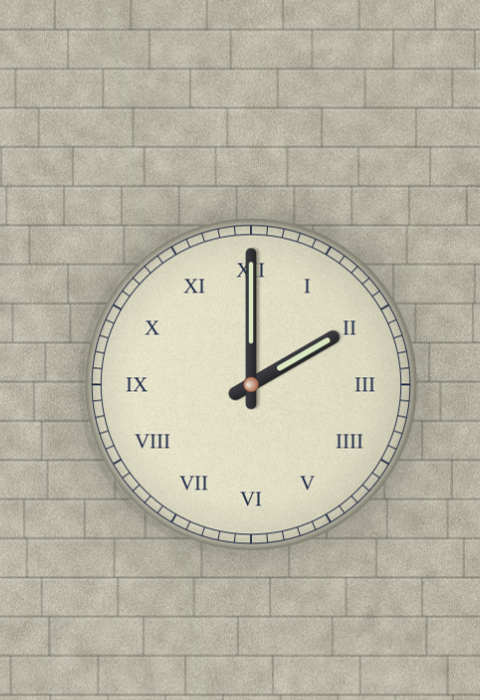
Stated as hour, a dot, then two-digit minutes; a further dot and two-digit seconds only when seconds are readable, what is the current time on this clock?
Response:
2.00
